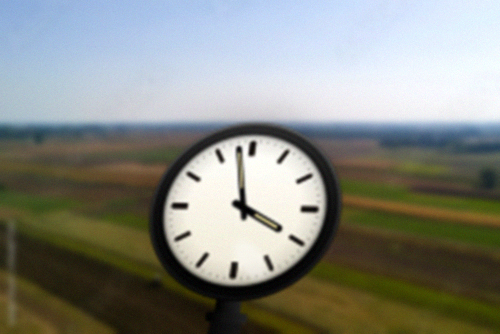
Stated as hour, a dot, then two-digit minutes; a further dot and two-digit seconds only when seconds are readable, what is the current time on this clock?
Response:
3.58
